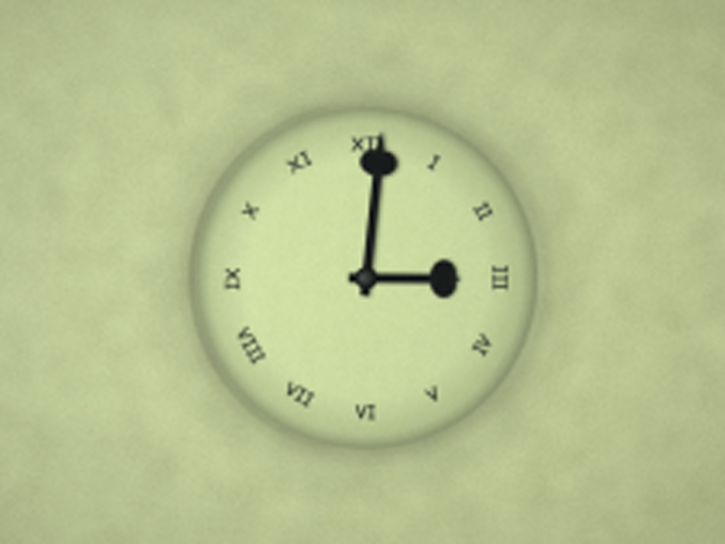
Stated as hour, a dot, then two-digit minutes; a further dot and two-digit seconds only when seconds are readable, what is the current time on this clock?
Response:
3.01
